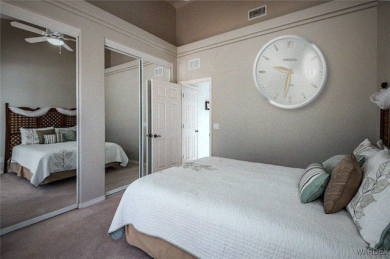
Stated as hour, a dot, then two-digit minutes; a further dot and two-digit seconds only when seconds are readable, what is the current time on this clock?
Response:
9.32
